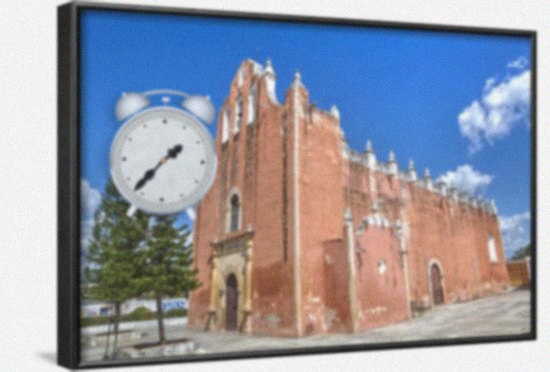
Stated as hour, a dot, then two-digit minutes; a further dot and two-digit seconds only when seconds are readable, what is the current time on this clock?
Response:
1.37
